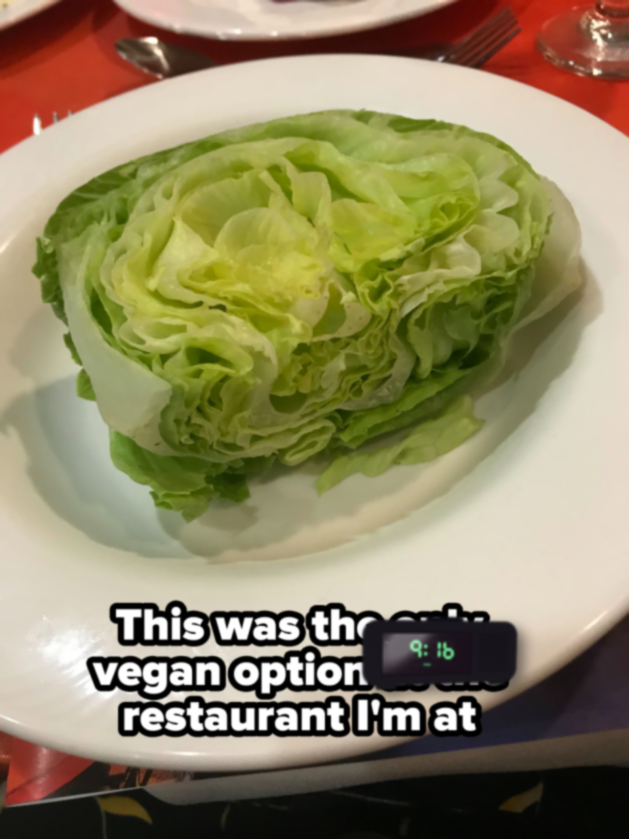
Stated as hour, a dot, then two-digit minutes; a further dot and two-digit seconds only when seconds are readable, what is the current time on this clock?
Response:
9.16
